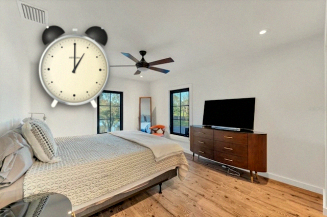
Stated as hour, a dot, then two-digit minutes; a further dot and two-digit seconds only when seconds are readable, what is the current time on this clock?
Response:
1.00
